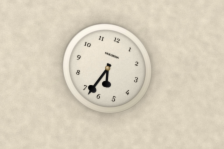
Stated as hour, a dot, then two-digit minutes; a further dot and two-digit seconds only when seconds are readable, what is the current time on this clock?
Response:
5.33
